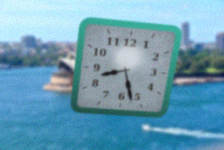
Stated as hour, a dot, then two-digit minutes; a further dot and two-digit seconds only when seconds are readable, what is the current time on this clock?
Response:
8.27
